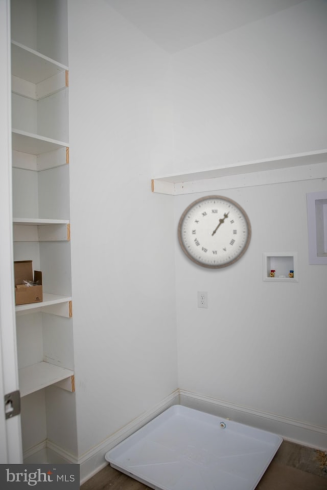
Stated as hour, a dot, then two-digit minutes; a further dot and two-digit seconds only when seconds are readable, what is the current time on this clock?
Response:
1.06
